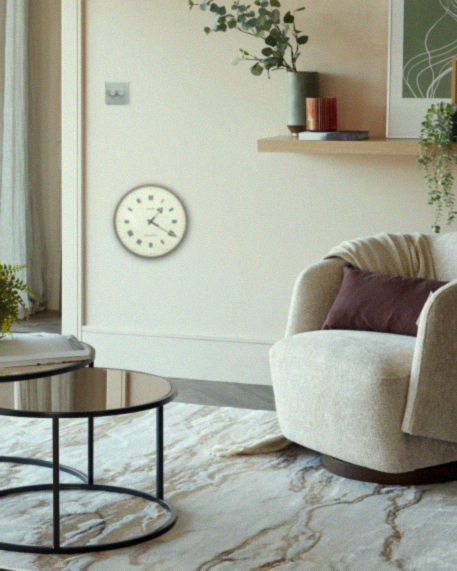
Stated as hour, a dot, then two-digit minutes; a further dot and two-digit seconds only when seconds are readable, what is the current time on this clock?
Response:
1.20
